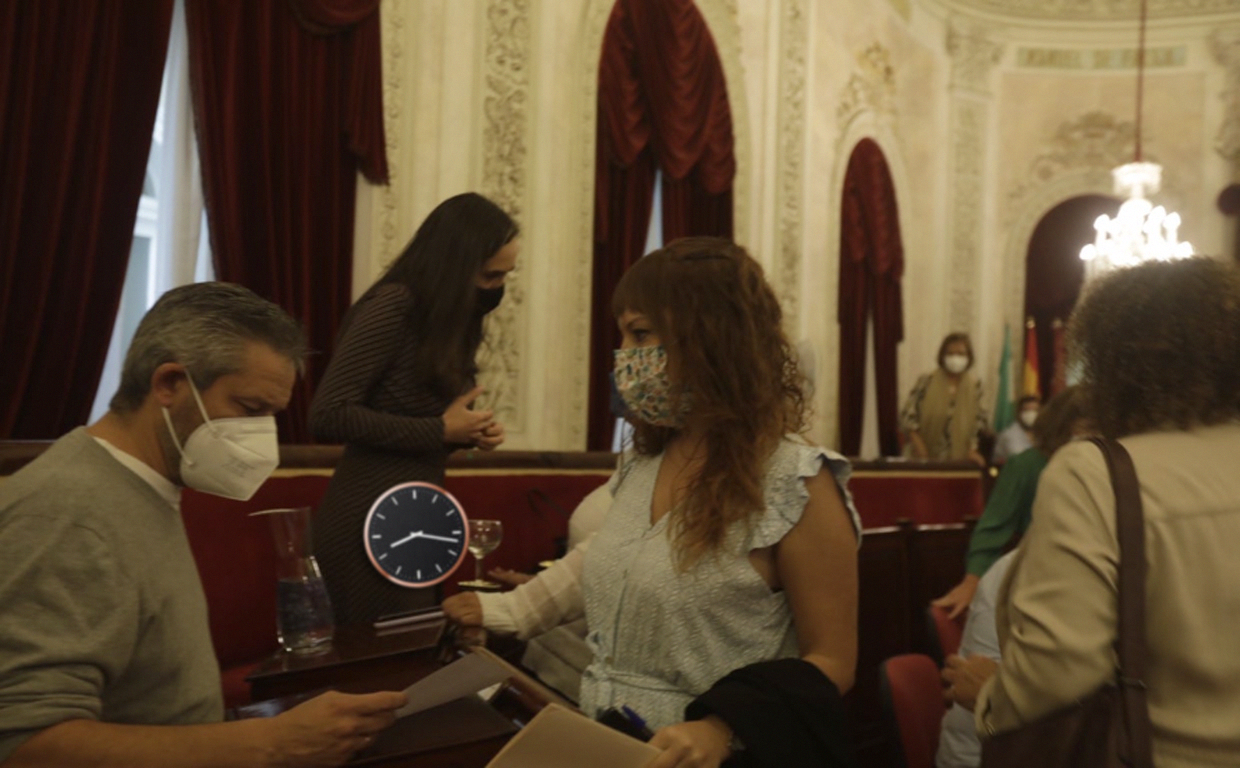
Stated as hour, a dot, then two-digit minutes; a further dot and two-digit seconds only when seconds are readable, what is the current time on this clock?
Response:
8.17
